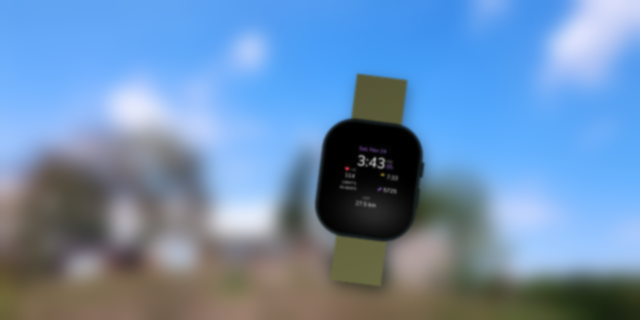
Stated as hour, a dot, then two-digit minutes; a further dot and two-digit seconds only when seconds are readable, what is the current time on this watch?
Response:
3.43
